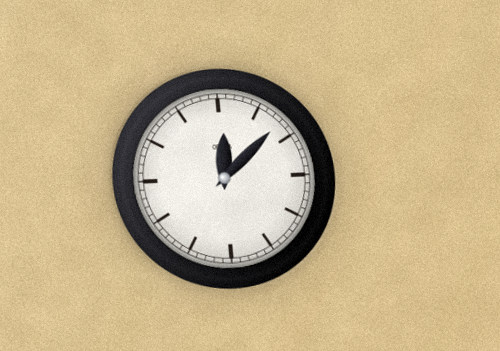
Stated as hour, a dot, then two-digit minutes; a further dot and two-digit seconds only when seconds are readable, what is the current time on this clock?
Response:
12.08
